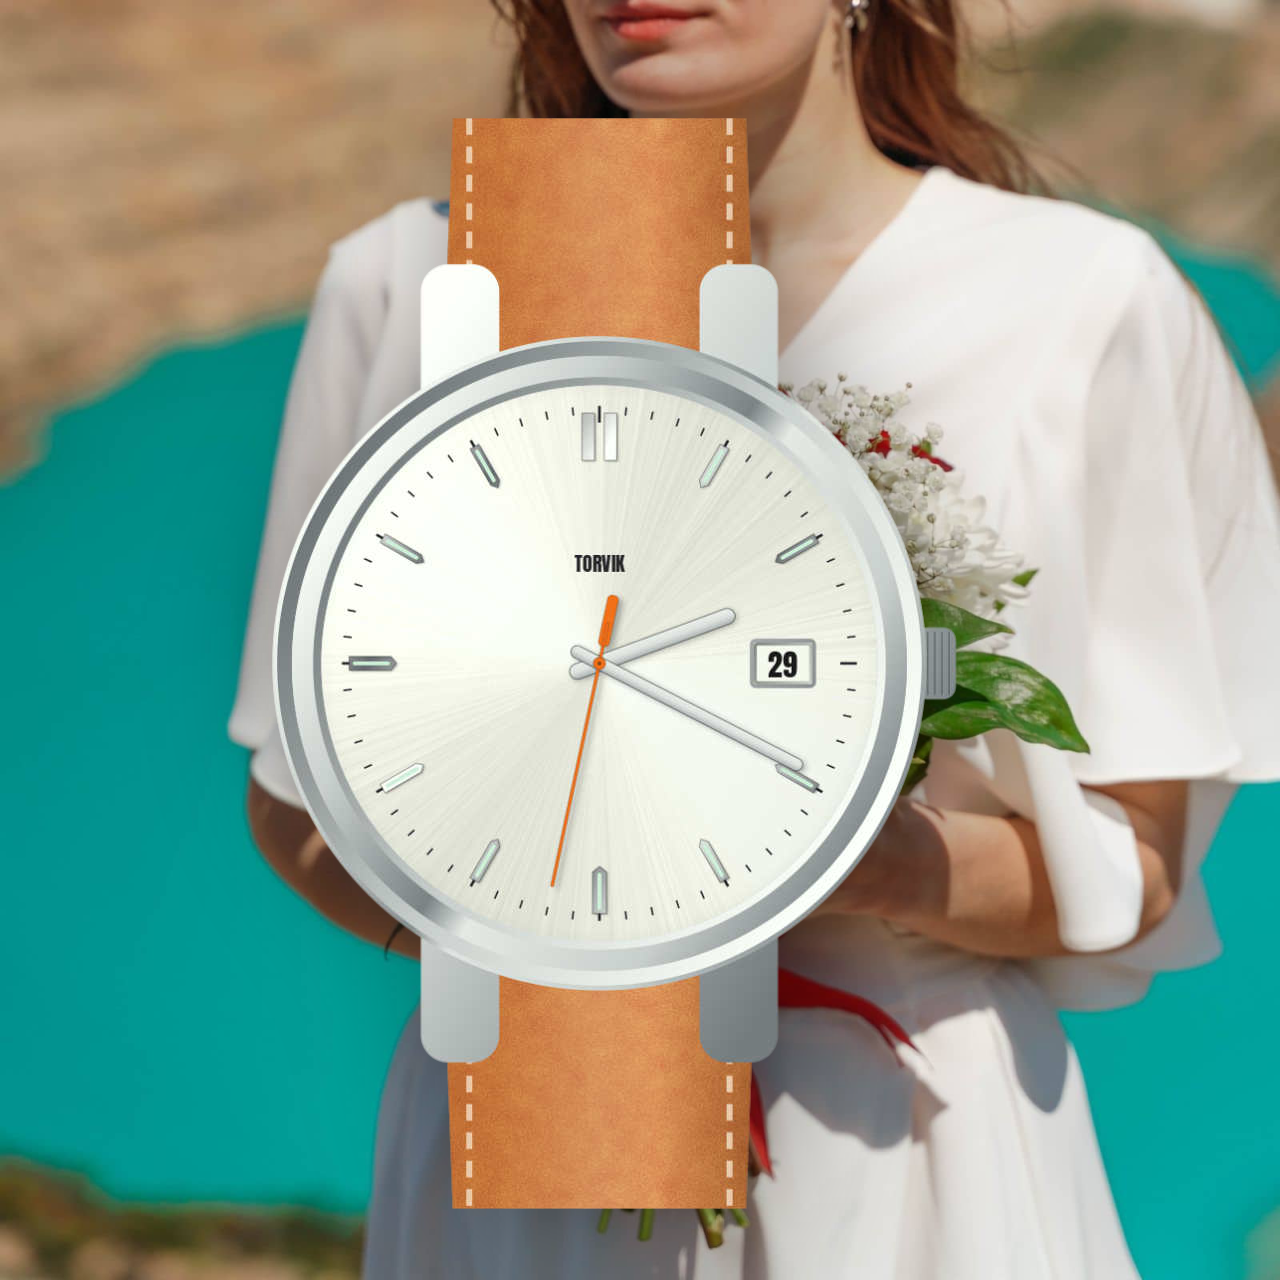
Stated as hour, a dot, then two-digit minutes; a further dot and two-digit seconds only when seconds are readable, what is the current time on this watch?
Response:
2.19.32
